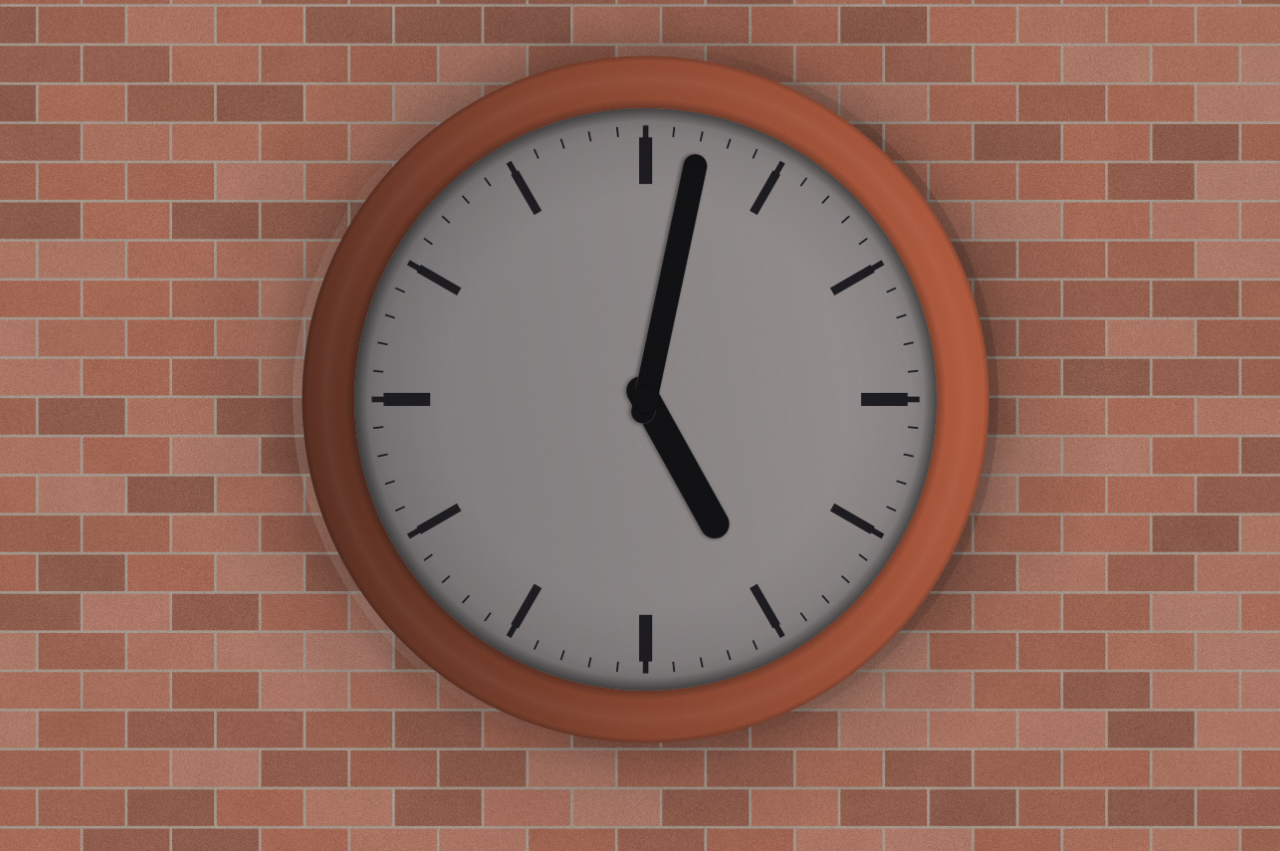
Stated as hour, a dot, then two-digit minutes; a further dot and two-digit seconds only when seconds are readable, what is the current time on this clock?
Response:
5.02
